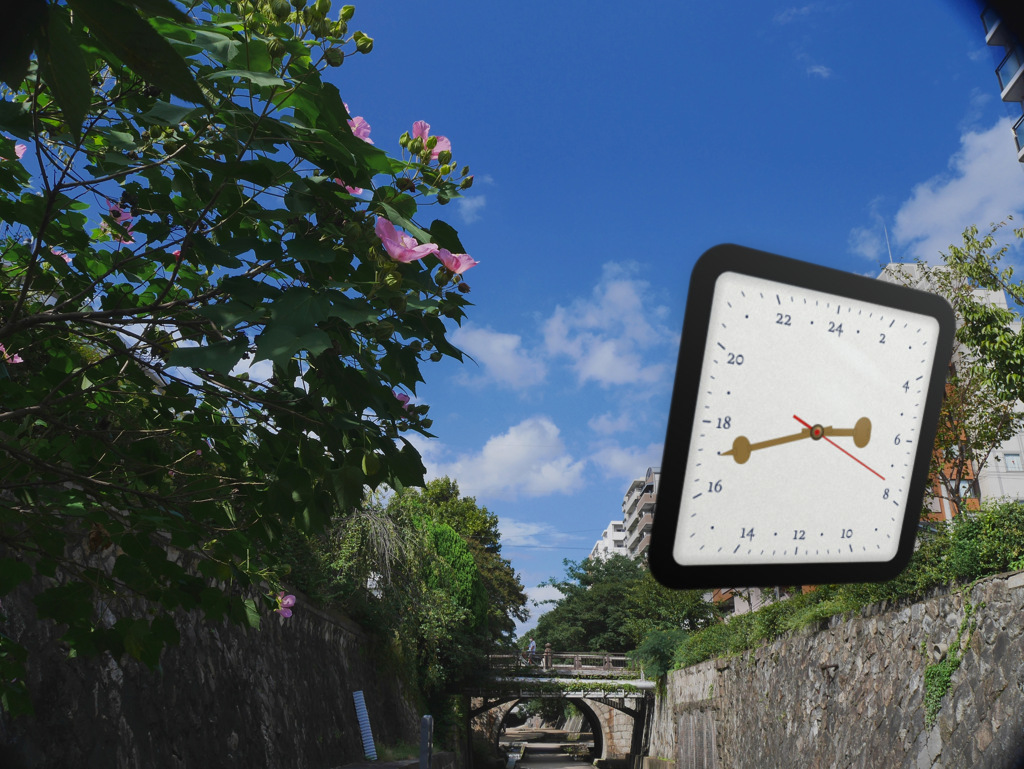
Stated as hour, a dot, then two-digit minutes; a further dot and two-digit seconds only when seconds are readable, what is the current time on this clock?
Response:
5.42.19
